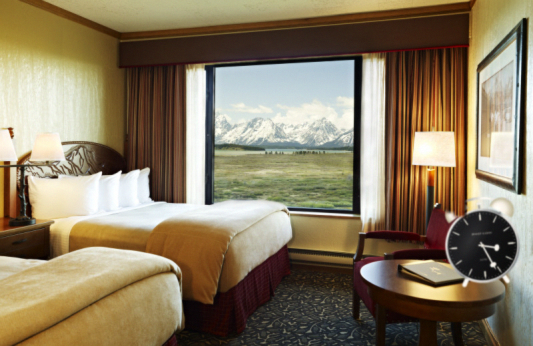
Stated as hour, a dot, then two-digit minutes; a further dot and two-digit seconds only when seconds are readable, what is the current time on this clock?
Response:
3.26
